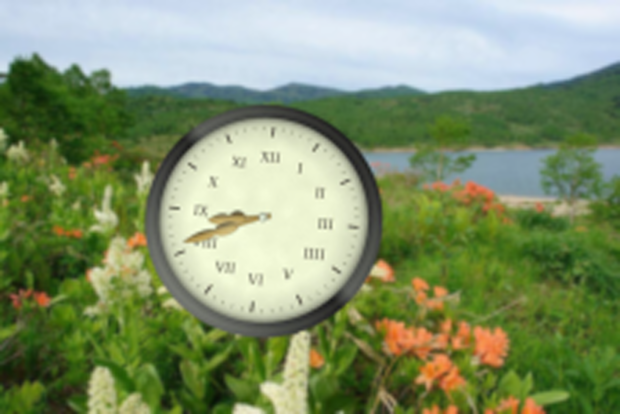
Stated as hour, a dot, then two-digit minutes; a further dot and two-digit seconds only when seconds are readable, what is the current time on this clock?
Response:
8.41
